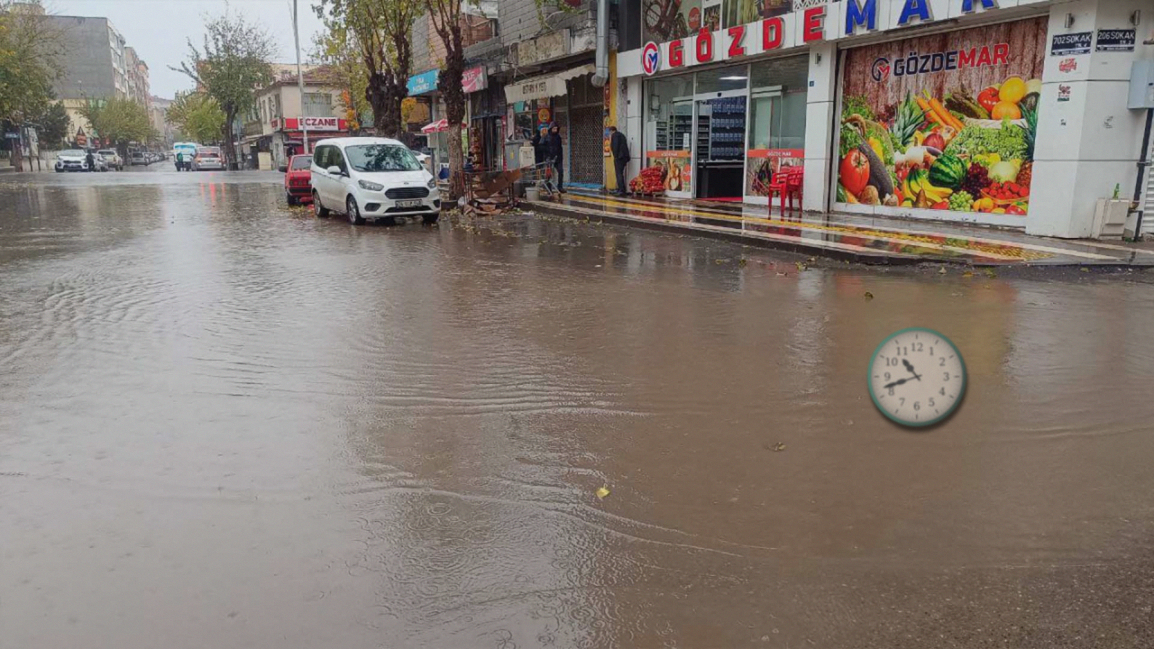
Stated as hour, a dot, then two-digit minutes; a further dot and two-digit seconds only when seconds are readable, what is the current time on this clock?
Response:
10.42
